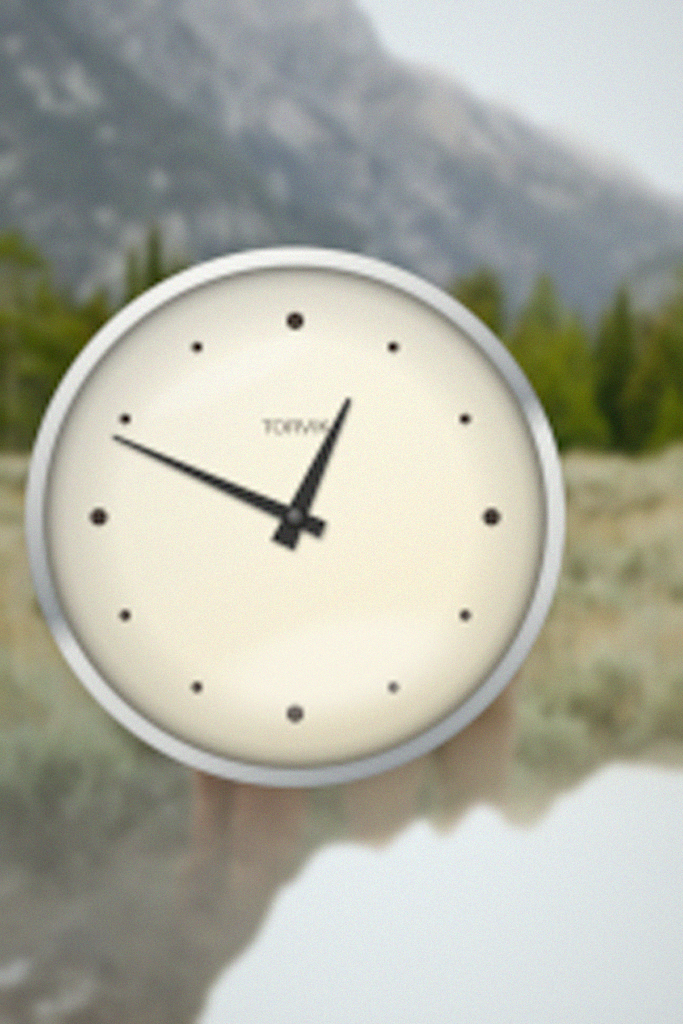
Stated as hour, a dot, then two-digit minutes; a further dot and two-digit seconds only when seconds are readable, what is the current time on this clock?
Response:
12.49
